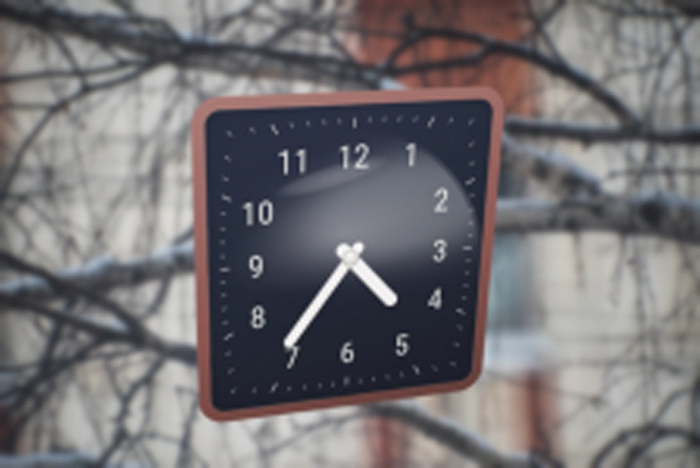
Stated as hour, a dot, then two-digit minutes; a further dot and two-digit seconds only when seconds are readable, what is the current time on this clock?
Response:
4.36
